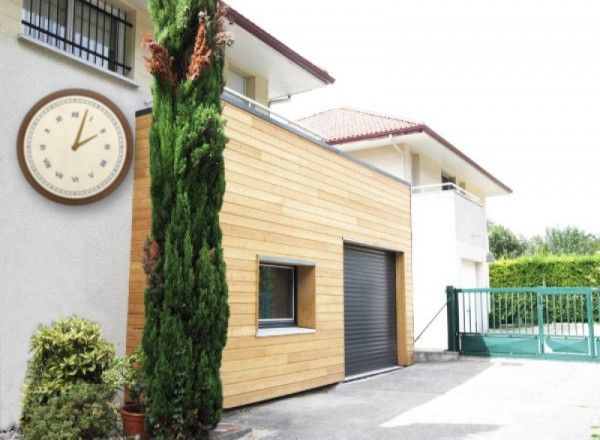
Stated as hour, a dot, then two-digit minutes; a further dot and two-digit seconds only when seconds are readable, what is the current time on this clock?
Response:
2.03
